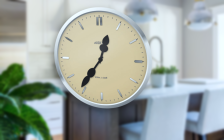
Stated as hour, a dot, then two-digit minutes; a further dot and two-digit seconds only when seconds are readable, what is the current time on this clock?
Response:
12.36
